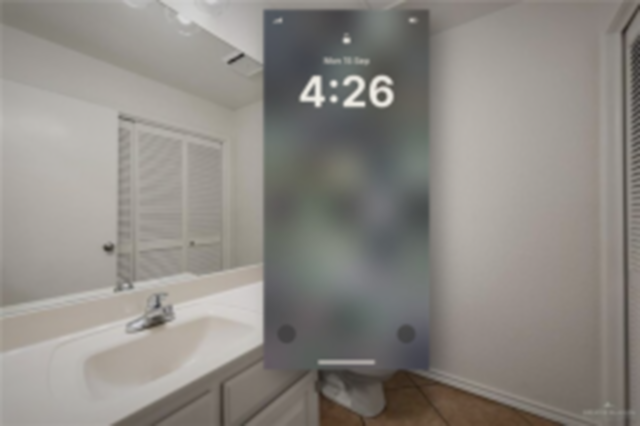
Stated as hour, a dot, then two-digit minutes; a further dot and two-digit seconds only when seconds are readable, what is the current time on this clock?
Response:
4.26
